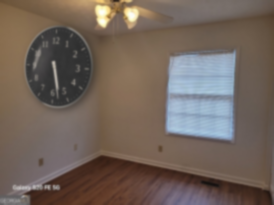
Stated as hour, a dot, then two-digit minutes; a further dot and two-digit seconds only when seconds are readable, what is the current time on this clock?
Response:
5.28
